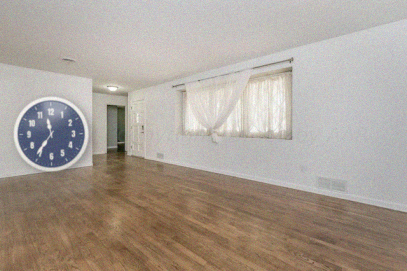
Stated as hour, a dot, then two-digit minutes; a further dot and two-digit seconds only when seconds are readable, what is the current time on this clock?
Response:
11.36
